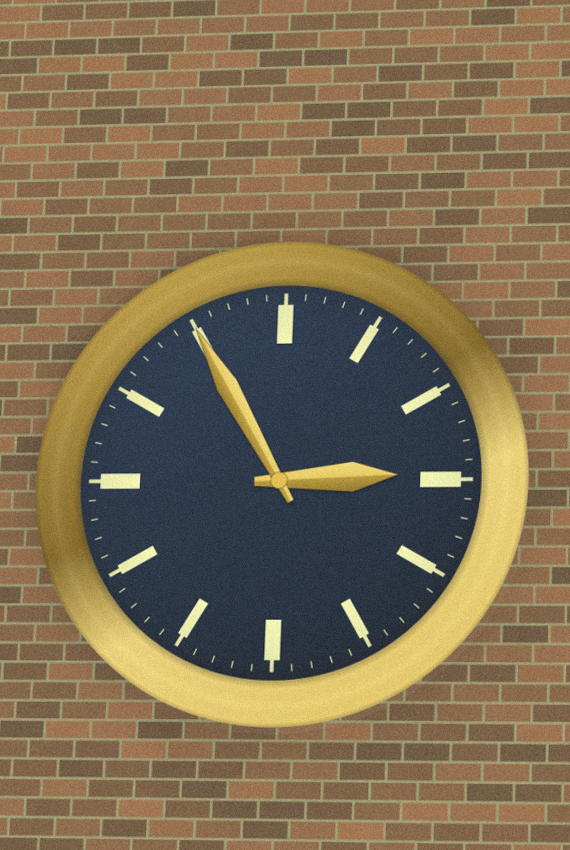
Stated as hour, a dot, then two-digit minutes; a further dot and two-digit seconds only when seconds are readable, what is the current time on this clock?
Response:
2.55
